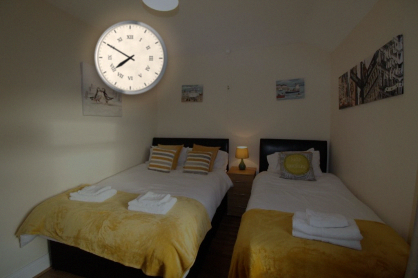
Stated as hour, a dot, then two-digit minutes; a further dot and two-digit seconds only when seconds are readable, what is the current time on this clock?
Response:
7.50
